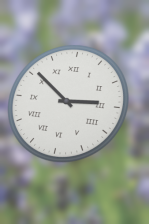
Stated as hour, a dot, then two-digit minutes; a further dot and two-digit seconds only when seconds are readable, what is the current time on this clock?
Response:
2.51
